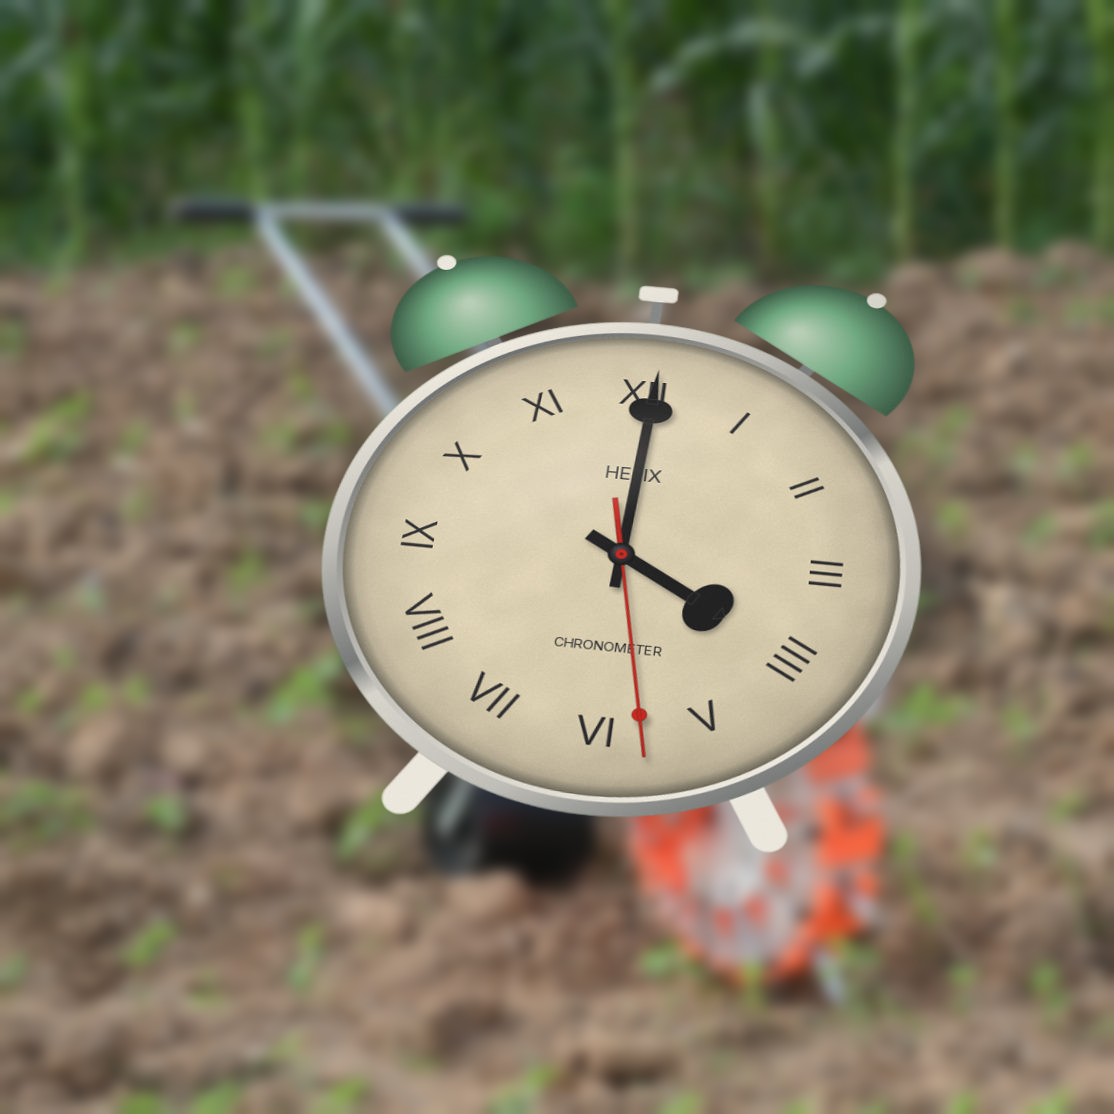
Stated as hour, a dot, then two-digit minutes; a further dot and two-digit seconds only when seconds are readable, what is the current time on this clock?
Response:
4.00.28
